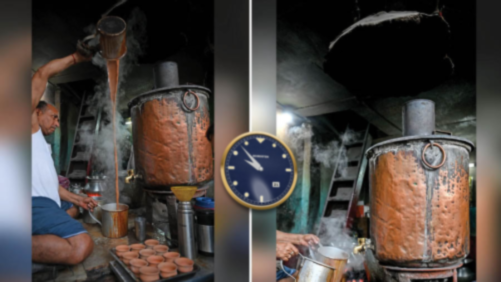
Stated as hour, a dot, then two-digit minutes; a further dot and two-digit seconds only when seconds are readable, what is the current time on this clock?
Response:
9.53
